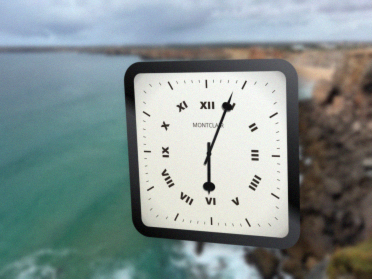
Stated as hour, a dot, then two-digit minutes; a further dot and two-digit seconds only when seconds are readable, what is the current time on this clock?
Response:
6.04
